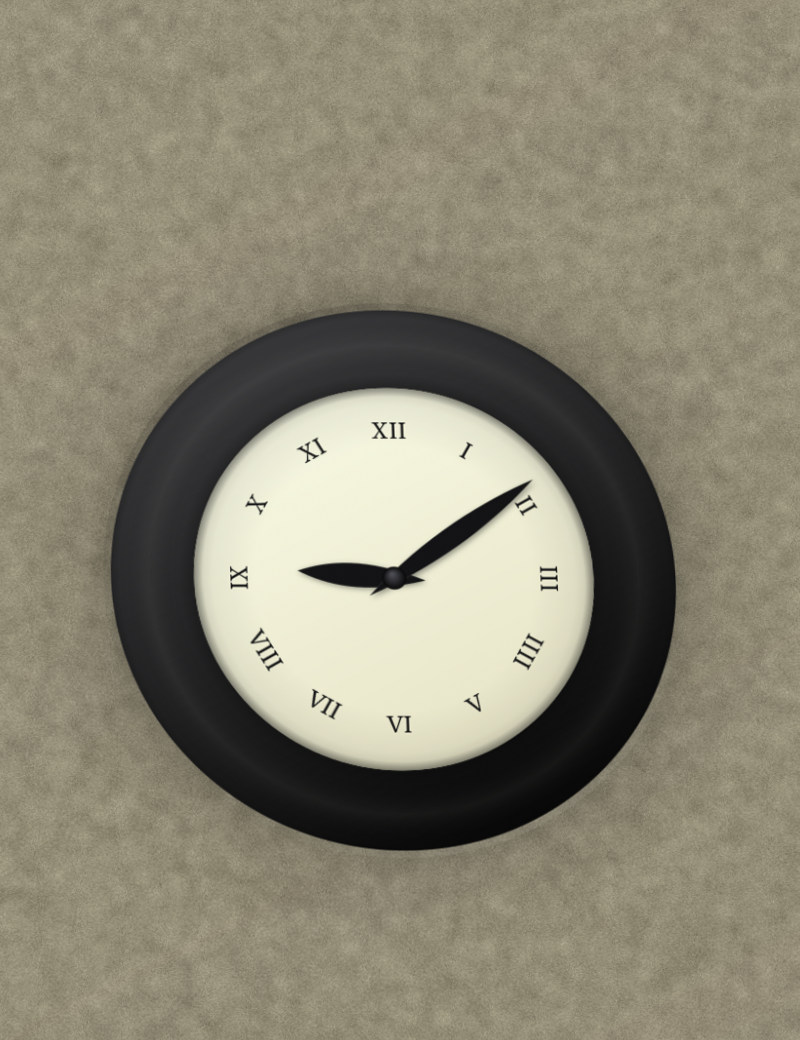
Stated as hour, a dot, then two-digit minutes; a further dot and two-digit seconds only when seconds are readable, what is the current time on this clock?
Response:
9.09
